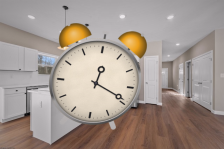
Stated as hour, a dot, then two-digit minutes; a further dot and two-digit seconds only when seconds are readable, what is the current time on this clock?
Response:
12.19
